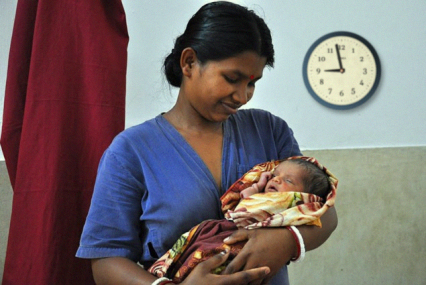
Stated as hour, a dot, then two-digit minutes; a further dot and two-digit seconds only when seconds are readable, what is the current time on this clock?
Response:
8.58
